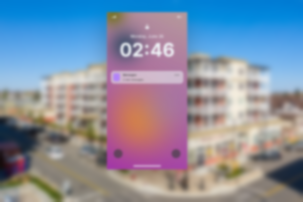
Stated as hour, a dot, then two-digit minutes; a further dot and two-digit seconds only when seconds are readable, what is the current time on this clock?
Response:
2.46
